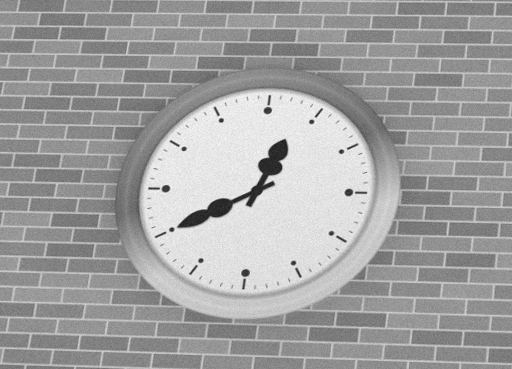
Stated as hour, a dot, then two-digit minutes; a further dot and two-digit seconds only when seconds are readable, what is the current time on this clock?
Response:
12.40
